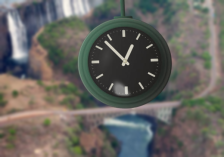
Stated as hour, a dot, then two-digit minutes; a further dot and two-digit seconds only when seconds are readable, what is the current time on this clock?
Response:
12.53
